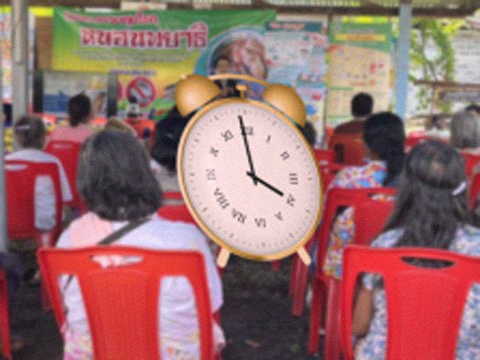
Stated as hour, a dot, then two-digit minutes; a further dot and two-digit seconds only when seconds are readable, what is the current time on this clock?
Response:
3.59
